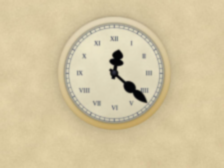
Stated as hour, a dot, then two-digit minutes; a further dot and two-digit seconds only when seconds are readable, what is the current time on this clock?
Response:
12.22
